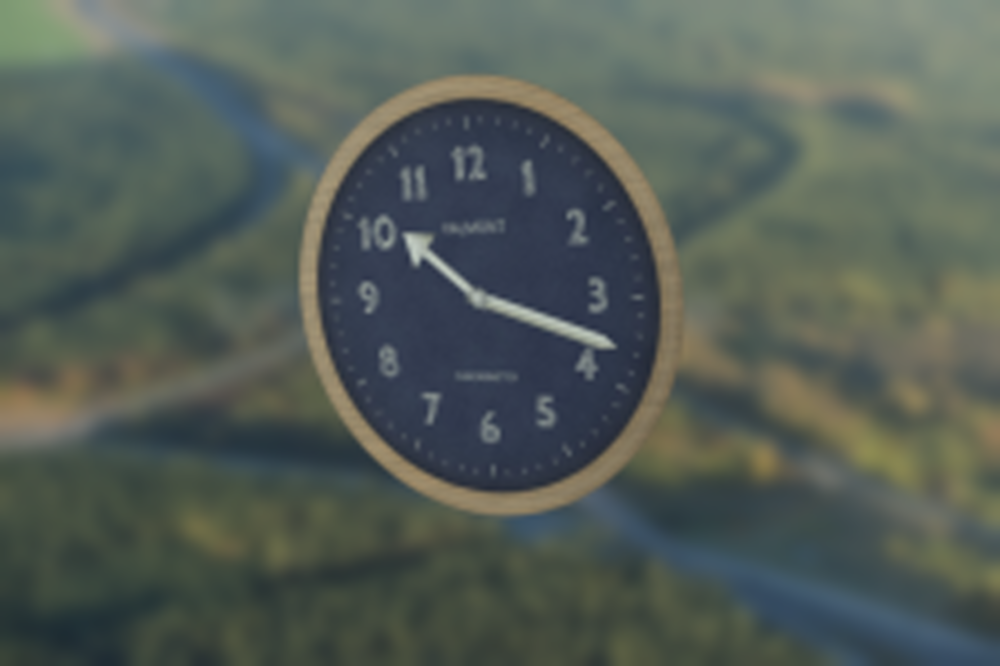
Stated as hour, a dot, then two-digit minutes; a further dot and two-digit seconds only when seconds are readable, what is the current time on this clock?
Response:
10.18
